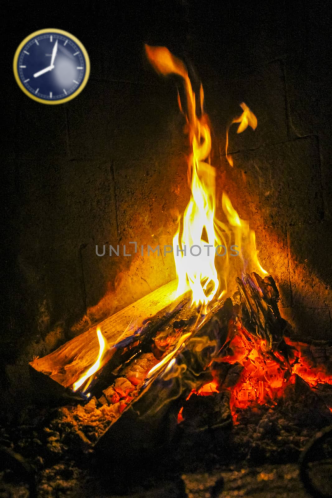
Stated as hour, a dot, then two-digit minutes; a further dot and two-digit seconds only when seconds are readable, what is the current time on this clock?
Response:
8.02
